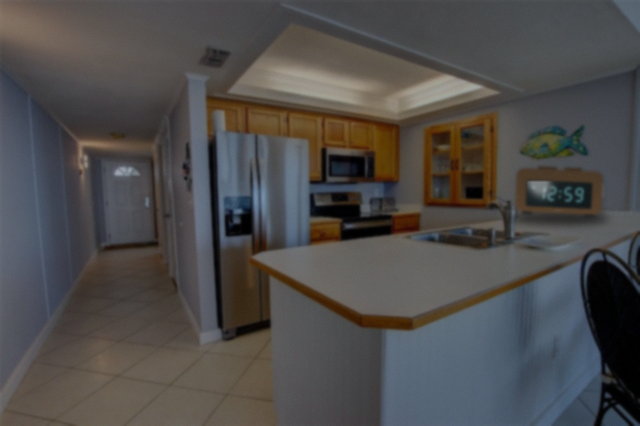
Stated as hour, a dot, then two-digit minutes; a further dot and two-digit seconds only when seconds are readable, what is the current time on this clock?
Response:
12.59
